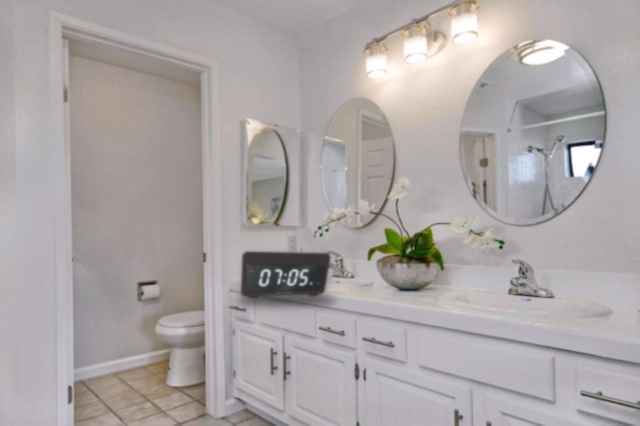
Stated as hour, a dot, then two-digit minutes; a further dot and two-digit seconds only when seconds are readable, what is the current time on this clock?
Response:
7.05
